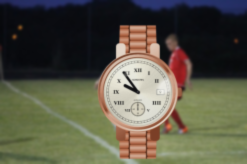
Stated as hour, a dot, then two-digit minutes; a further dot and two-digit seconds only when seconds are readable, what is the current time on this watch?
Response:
9.54
